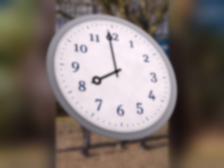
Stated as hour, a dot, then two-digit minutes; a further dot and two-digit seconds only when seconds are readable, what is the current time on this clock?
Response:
7.59
